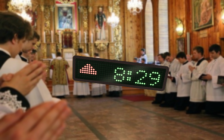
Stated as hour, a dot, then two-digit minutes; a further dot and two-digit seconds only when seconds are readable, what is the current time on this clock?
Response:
8.29
